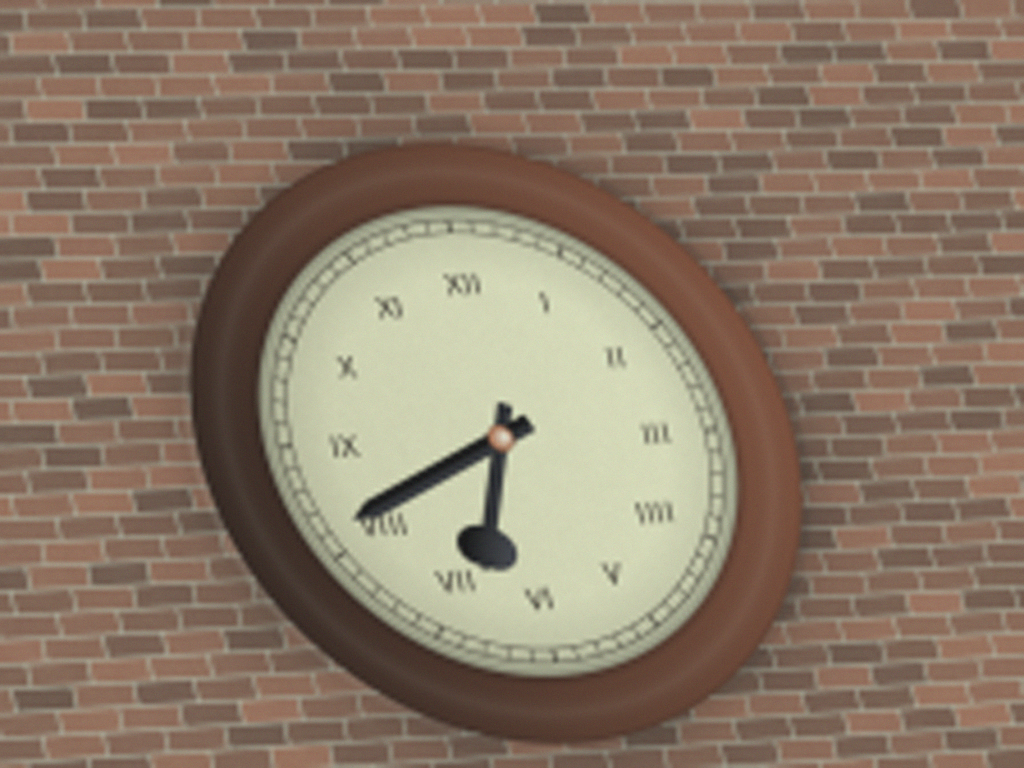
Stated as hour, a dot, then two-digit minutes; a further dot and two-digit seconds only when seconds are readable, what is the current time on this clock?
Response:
6.41
